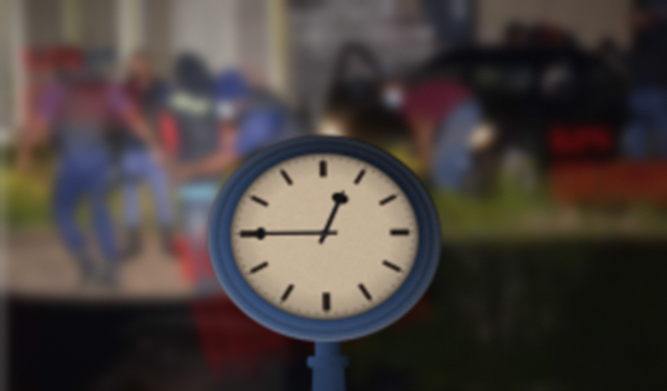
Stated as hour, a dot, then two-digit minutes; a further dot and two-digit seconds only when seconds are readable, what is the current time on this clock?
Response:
12.45
